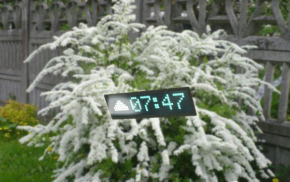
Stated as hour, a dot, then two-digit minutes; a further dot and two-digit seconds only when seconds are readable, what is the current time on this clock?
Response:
7.47
